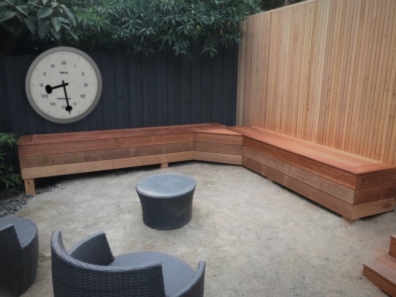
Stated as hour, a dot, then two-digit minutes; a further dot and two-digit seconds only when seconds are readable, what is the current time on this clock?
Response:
8.28
